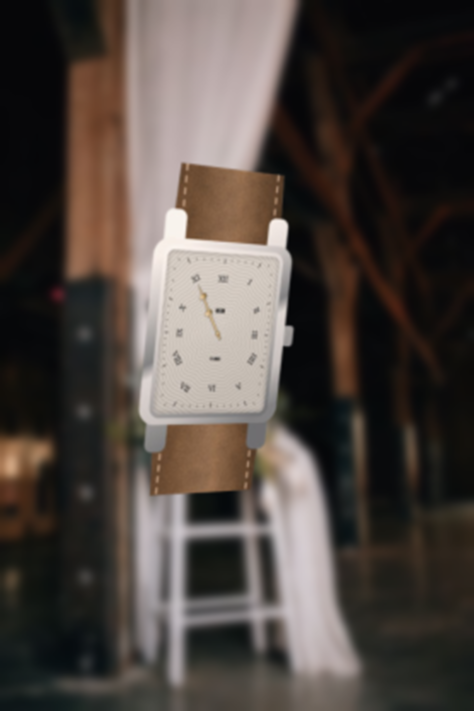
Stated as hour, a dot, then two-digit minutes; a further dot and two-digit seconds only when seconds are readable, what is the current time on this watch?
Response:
10.55
